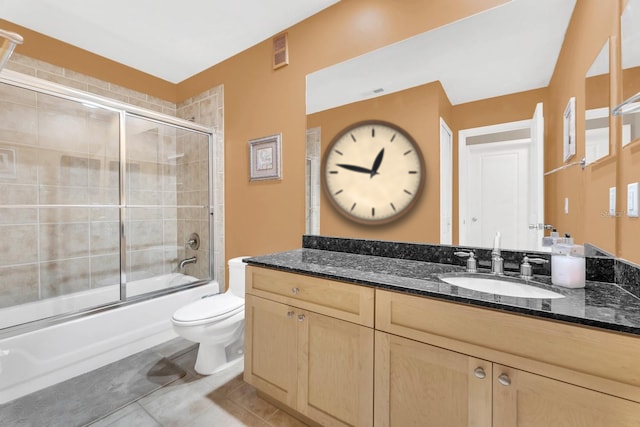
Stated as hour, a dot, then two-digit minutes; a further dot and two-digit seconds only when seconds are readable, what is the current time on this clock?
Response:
12.47
